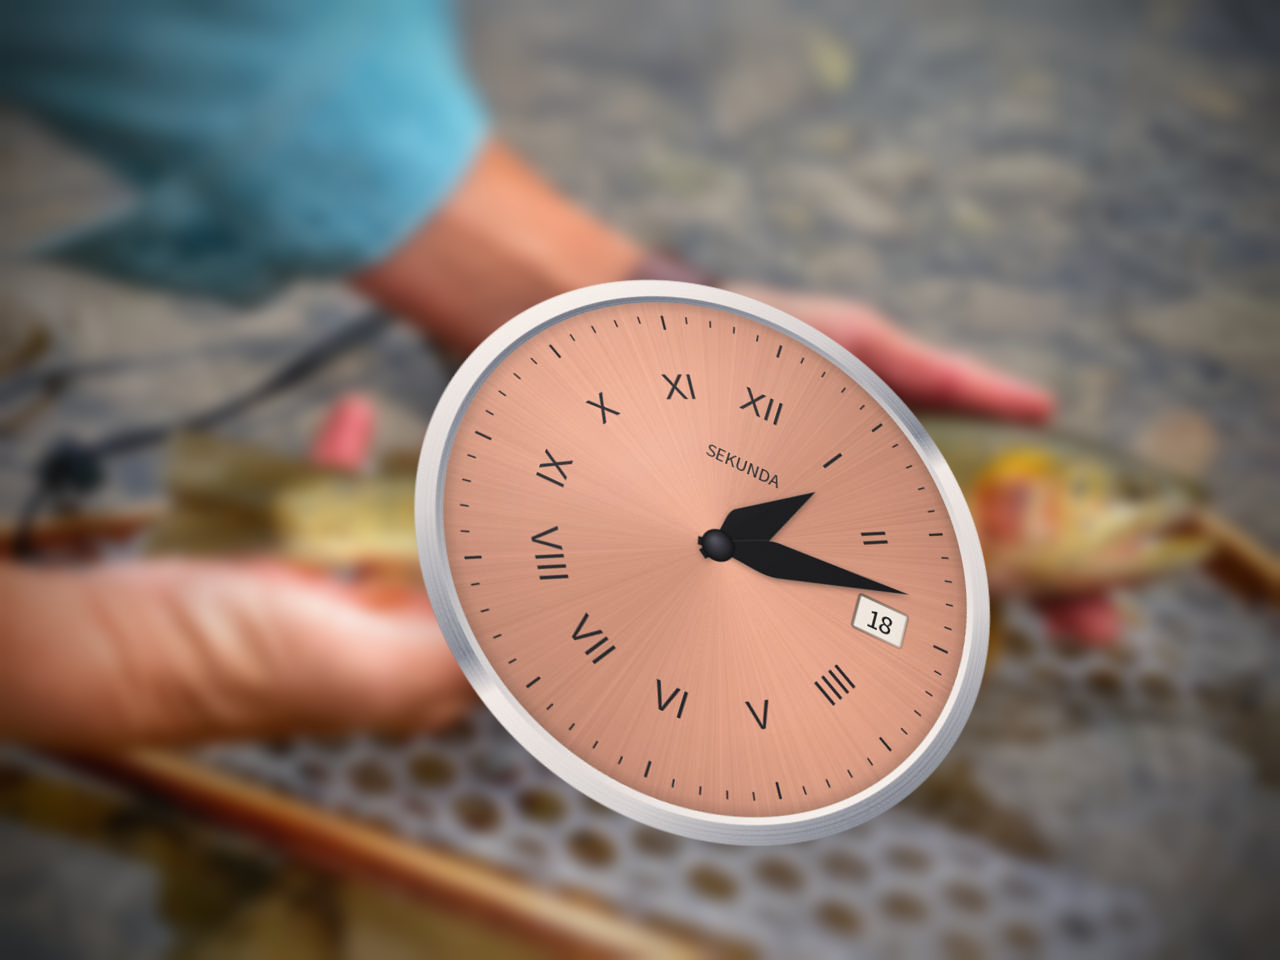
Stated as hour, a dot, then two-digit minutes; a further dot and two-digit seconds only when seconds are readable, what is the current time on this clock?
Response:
1.13
